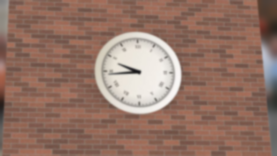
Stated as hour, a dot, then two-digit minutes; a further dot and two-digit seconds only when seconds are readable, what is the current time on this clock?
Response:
9.44
